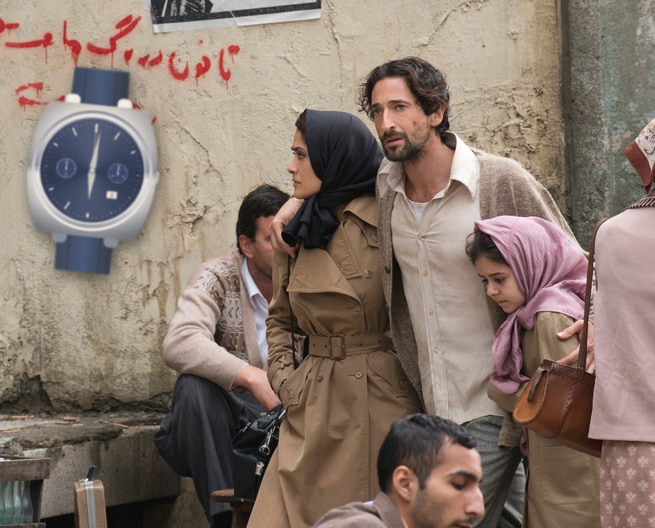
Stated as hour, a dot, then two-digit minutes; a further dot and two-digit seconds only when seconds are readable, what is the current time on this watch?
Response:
6.01
